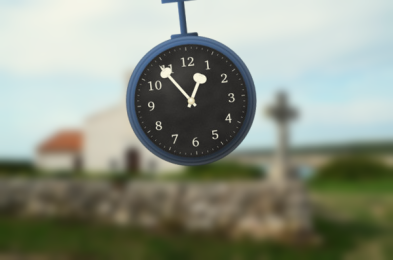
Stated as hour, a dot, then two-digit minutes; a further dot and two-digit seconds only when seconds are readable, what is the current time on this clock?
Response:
12.54
